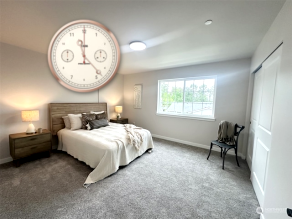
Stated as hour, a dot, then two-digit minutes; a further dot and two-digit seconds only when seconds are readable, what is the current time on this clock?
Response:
11.23
